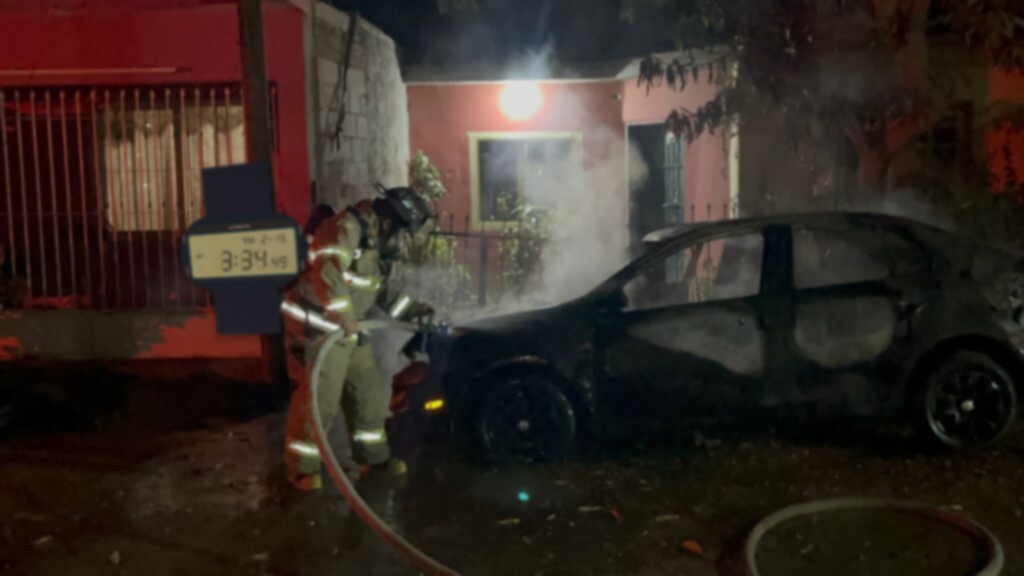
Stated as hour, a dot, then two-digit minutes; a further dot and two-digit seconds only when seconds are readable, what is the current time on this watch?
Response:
3.34
